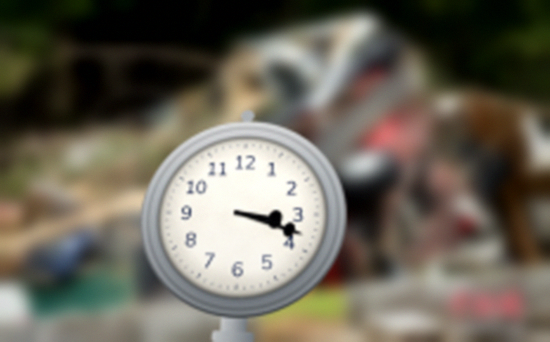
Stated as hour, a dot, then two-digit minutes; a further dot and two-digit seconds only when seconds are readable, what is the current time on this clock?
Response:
3.18
